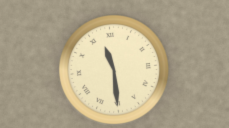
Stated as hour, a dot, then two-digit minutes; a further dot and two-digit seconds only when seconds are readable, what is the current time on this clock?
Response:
11.30
